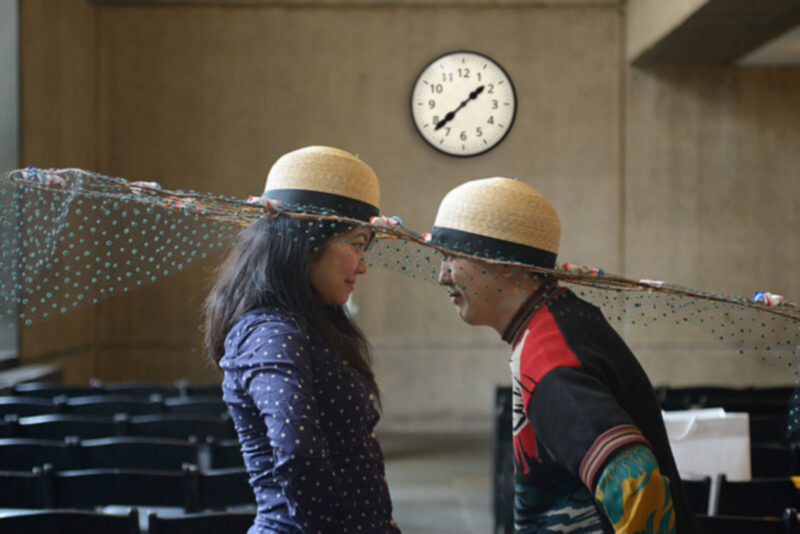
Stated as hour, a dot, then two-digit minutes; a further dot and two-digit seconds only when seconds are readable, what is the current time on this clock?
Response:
1.38
